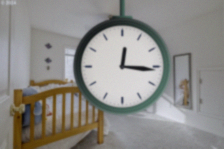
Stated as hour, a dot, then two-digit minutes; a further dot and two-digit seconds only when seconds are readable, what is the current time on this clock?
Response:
12.16
